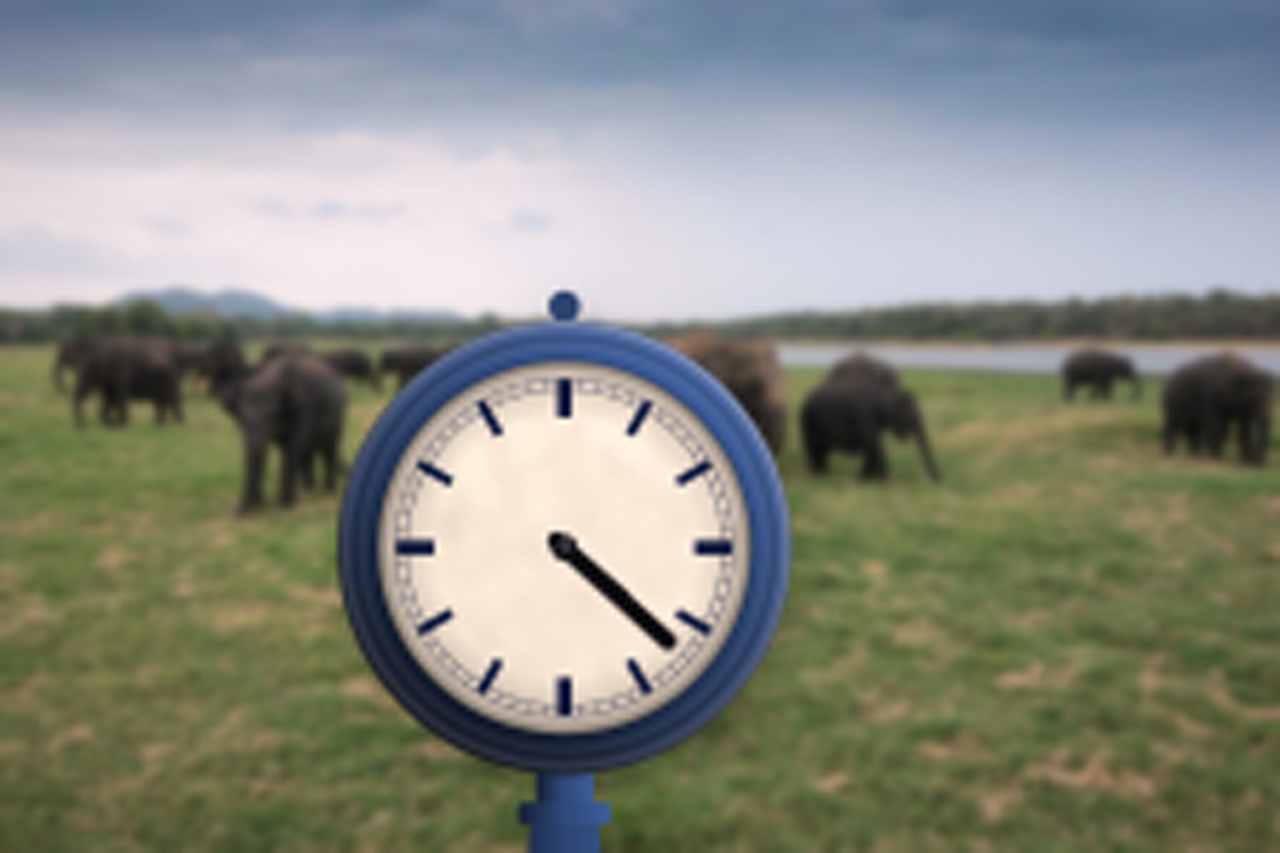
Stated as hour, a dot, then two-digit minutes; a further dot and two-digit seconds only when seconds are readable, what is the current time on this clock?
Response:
4.22
